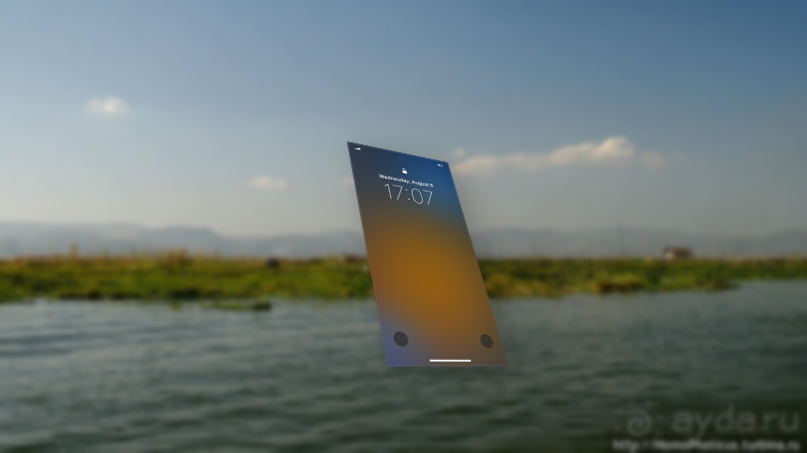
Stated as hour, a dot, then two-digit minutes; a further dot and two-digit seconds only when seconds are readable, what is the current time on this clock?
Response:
17.07
